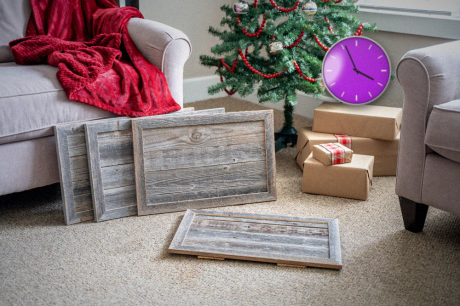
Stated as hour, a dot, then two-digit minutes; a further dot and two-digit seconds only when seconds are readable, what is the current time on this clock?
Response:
3.56
